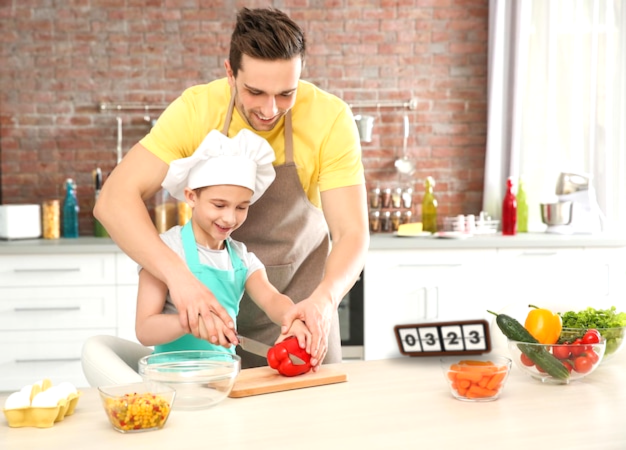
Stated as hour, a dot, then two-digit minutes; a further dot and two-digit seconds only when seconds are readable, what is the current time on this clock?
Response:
3.23
